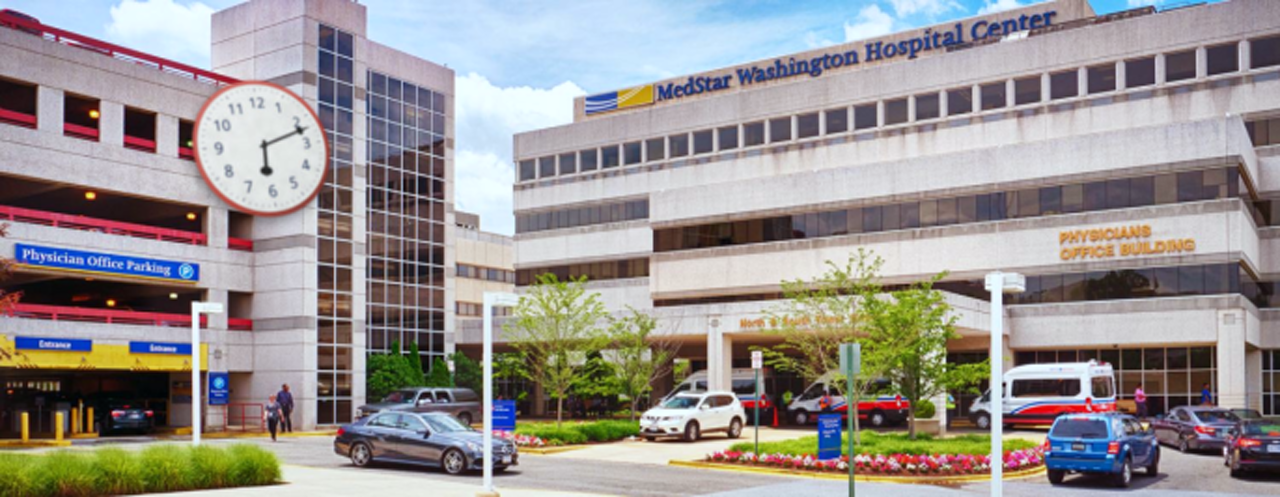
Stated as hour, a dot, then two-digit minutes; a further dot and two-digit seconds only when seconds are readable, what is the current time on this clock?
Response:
6.12
